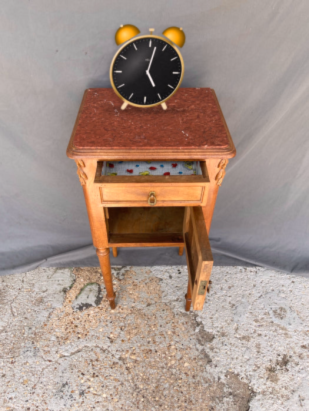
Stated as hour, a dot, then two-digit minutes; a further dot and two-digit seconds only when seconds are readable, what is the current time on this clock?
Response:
5.02
